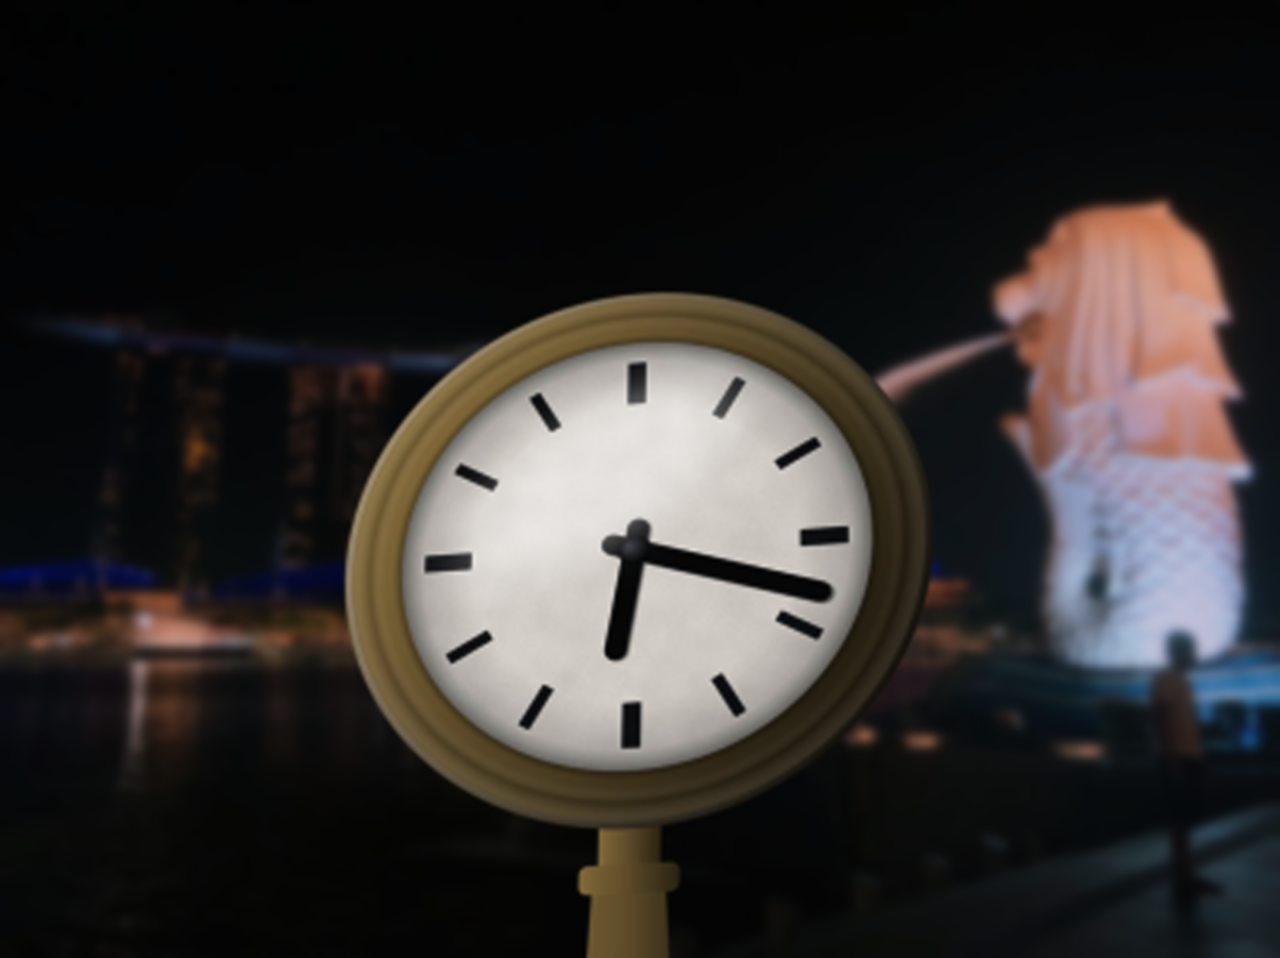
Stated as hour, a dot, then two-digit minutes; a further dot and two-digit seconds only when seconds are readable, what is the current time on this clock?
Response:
6.18
